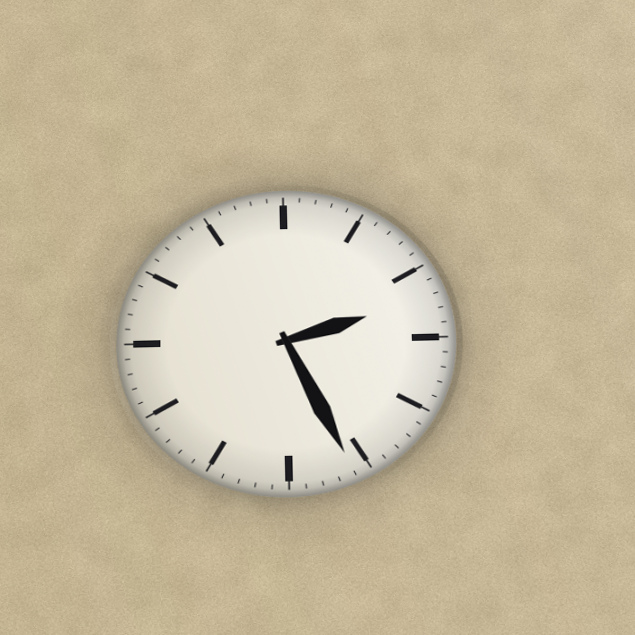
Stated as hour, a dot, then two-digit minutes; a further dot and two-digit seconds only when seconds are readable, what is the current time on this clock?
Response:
2.26
